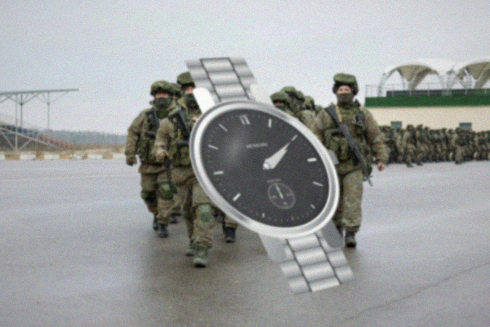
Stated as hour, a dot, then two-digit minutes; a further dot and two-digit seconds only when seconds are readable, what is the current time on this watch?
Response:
2.10
